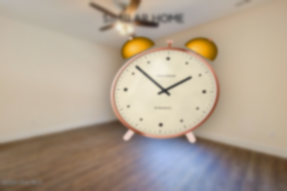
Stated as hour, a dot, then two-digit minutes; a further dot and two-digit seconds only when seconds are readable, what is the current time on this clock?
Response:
1.52
